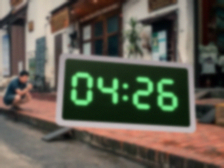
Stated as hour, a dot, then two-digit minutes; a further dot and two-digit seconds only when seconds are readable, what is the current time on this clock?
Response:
4.26
